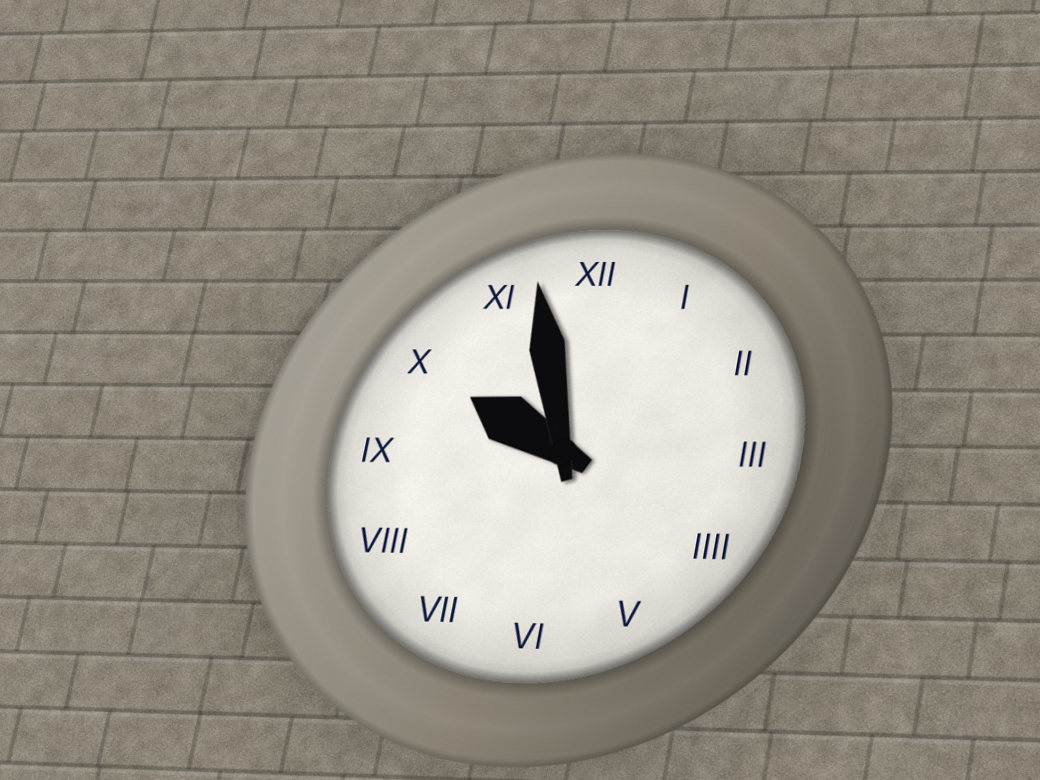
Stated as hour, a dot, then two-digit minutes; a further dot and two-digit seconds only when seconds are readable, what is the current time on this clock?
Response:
9.57
